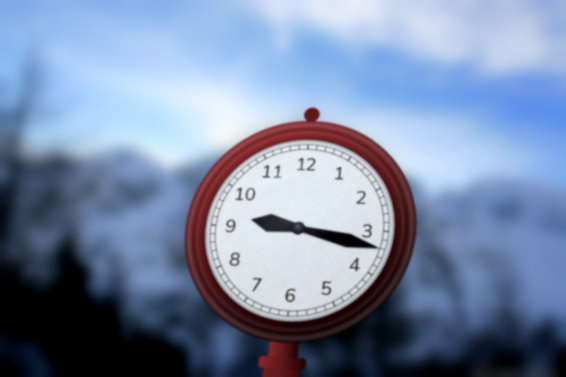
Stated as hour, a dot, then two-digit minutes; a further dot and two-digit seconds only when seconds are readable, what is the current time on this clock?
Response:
9.17
